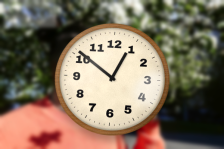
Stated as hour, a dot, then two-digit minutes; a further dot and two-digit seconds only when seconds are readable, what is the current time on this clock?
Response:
12.51
